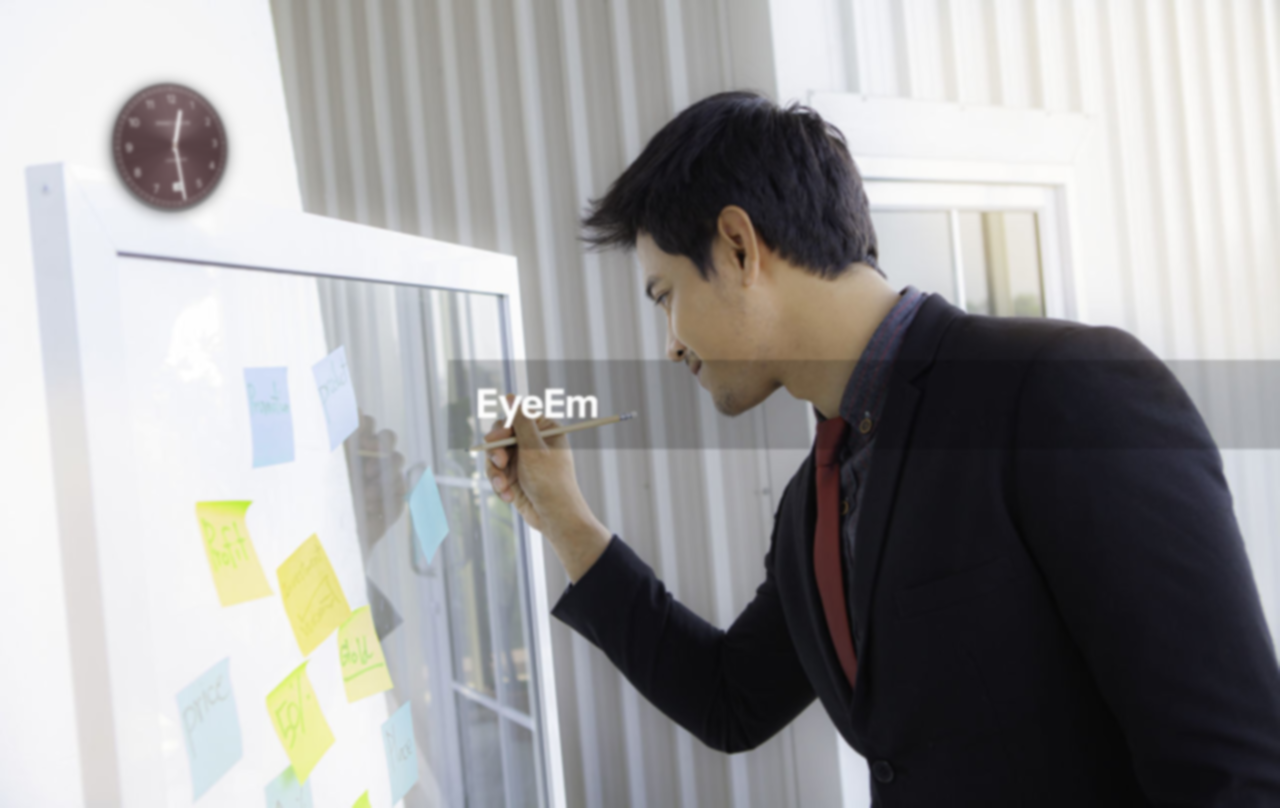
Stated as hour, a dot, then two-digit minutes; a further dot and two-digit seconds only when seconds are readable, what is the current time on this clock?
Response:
12.29
